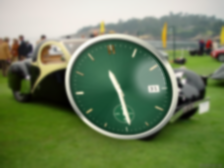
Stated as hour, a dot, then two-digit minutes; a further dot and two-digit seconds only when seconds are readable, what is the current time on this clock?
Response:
11.29
